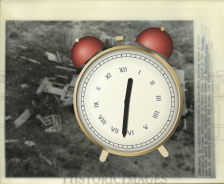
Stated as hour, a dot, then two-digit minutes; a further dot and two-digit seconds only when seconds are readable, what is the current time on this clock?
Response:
12.32
